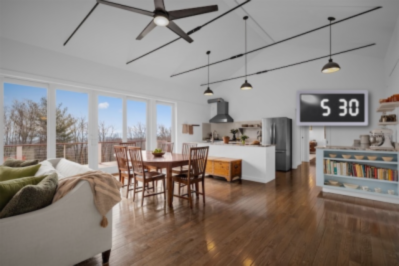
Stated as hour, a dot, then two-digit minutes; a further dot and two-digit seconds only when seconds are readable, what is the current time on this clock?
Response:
5.30
